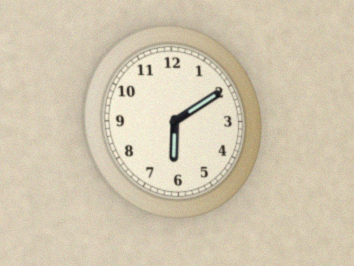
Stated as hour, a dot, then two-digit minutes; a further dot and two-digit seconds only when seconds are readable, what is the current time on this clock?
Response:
6.10
